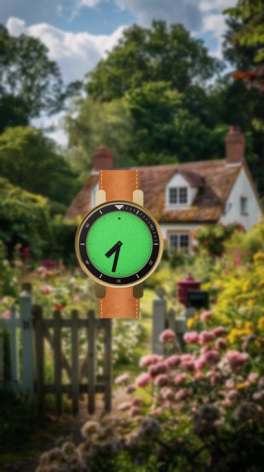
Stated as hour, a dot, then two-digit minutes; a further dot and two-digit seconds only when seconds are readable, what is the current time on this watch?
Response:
7.32
